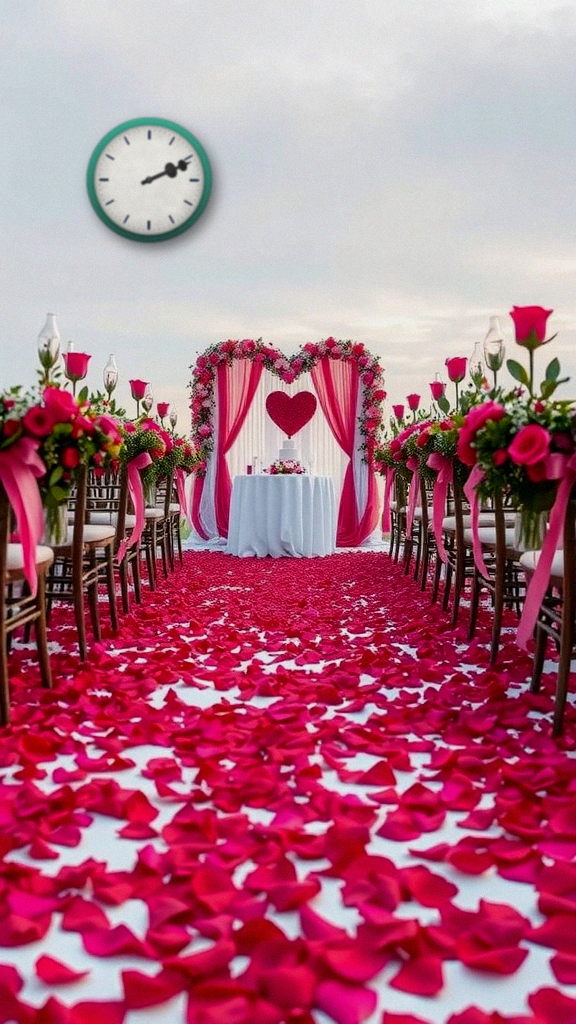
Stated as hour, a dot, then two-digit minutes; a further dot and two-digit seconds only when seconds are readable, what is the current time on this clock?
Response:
2.11
